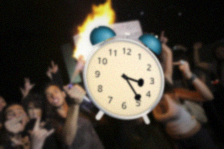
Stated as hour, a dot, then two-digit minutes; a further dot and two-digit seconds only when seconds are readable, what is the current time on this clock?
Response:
3.24
